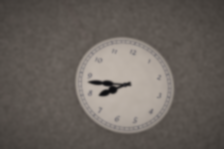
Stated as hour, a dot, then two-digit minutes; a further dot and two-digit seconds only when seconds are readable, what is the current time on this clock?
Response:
7.43
